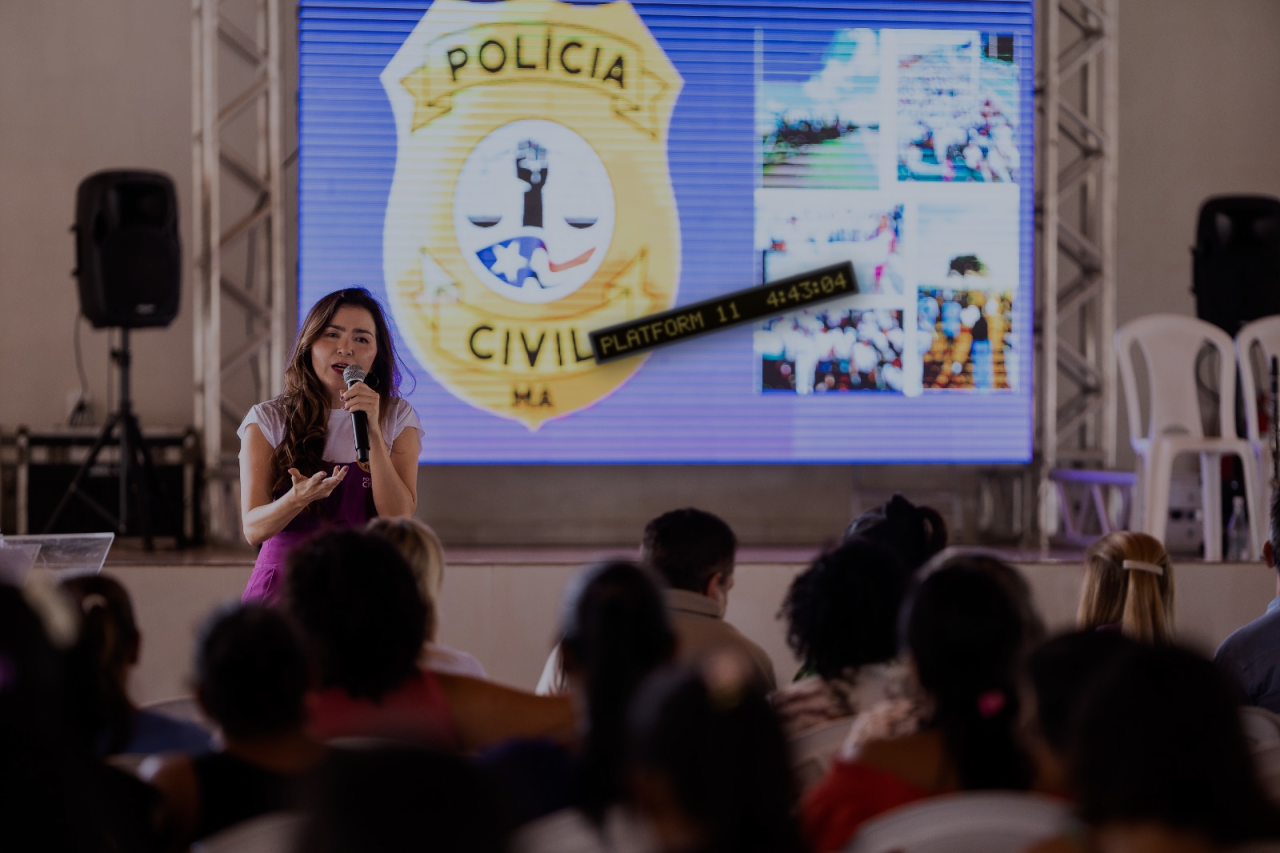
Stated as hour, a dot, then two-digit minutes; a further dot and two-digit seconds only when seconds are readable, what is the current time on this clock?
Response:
4.43.04
